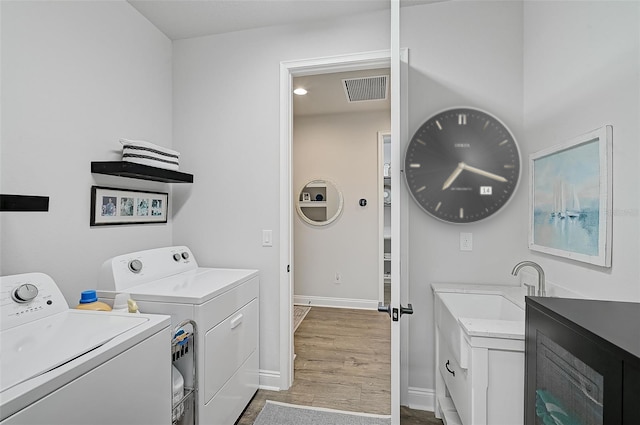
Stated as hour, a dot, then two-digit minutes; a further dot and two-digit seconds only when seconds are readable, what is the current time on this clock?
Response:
7.18
